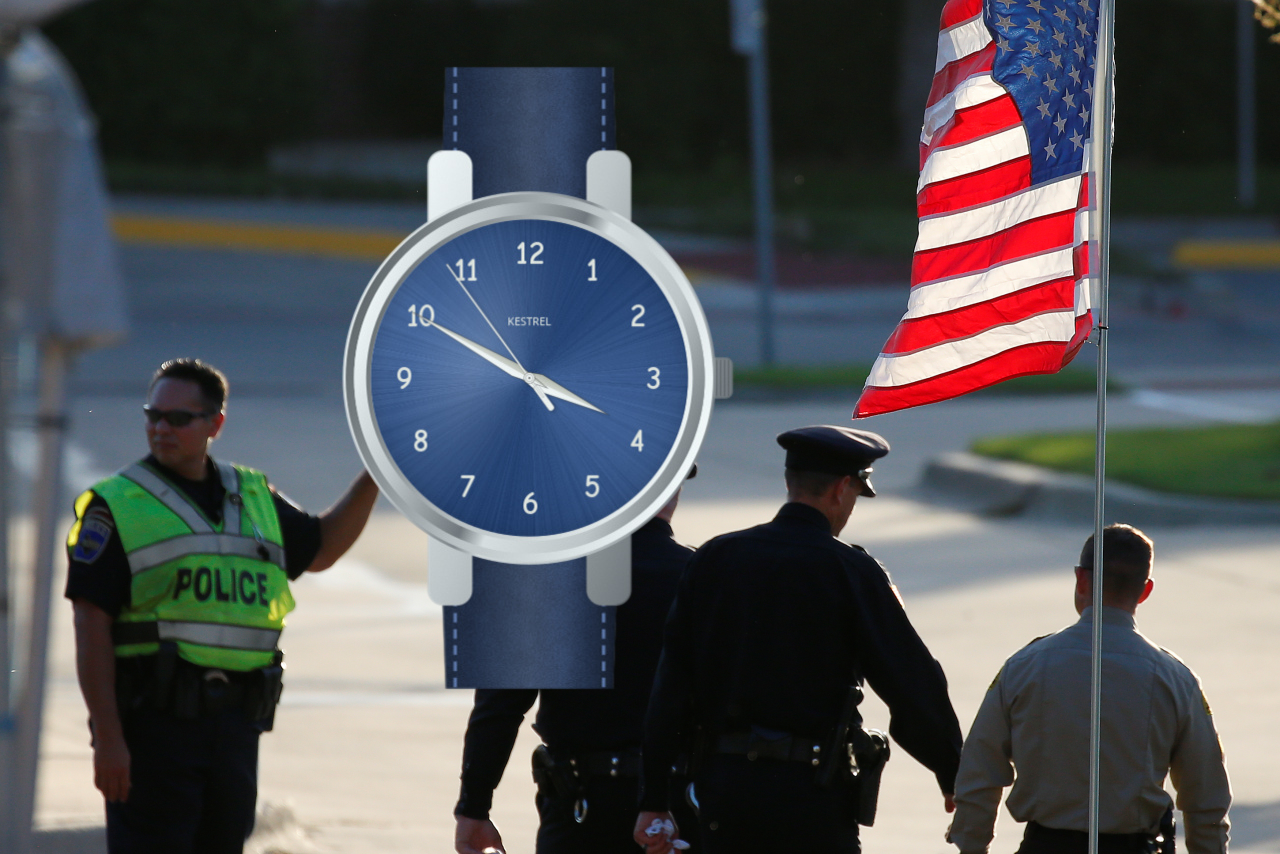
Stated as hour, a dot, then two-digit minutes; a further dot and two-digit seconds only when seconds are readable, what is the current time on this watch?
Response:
3.49.54
